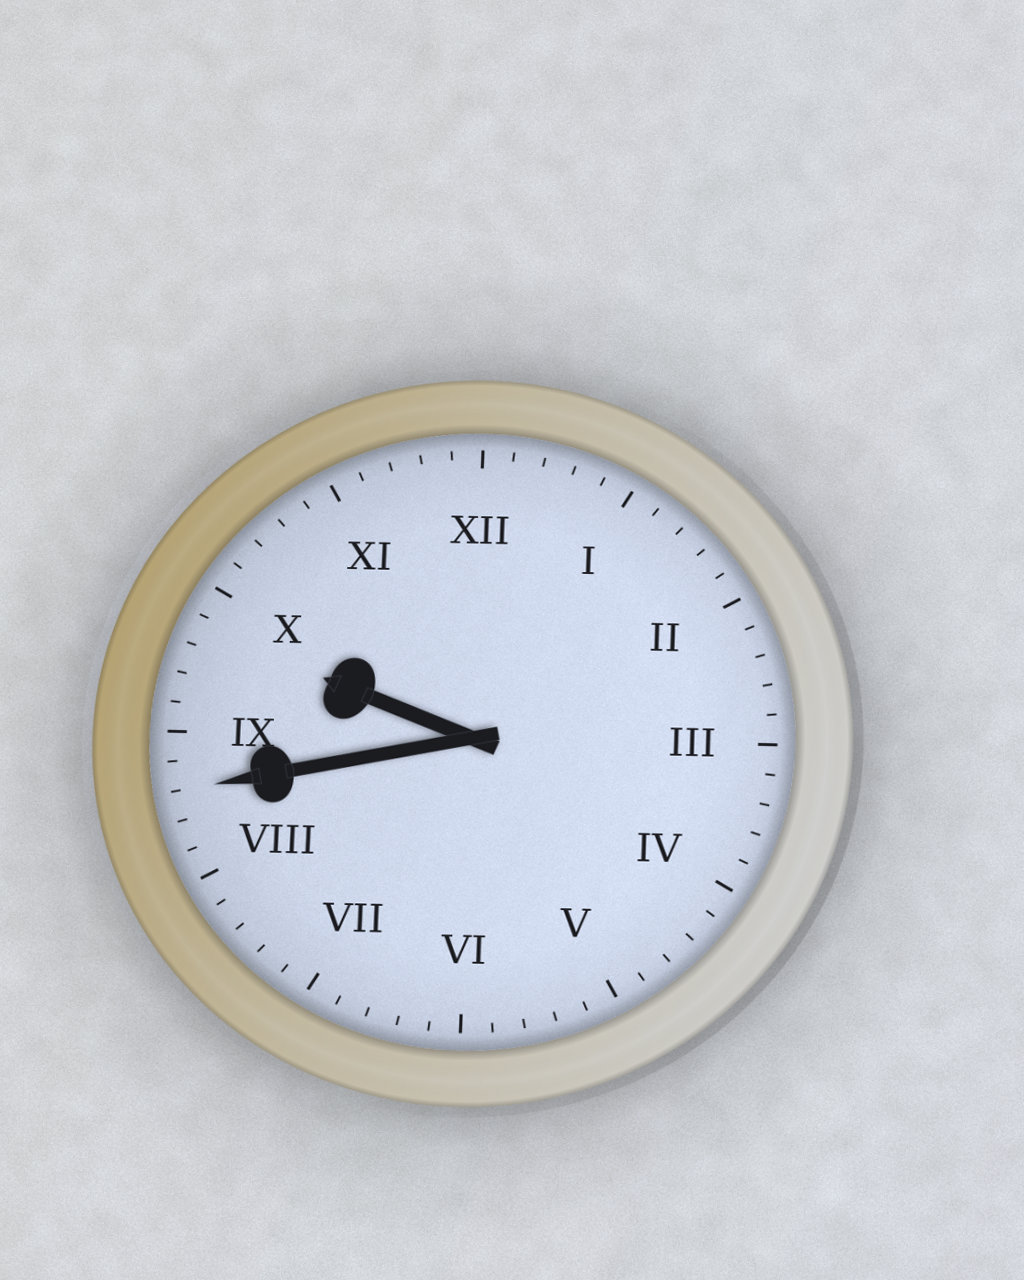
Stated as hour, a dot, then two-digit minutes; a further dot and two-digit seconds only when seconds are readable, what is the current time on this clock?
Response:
9.43
